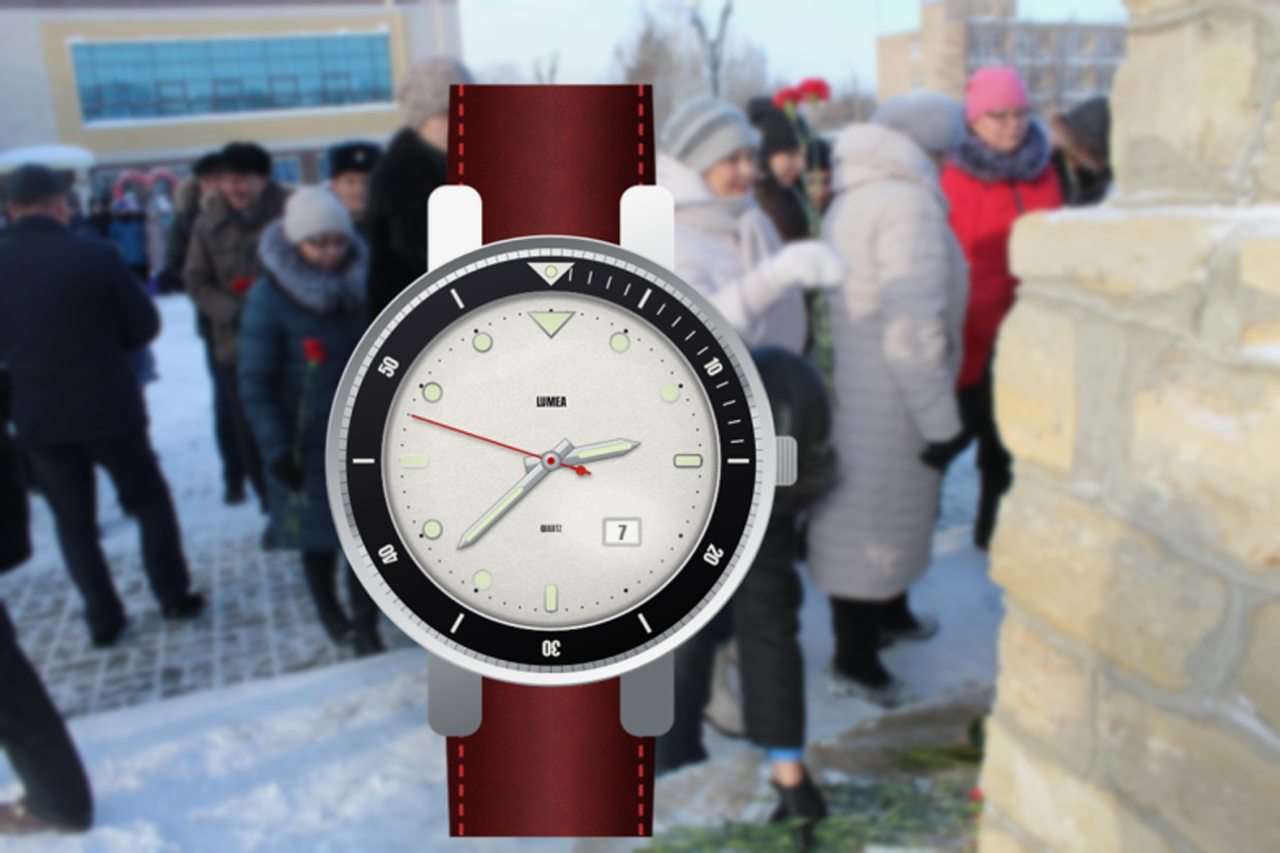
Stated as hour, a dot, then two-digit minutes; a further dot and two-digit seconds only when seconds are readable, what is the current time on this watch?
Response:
2.37.48
